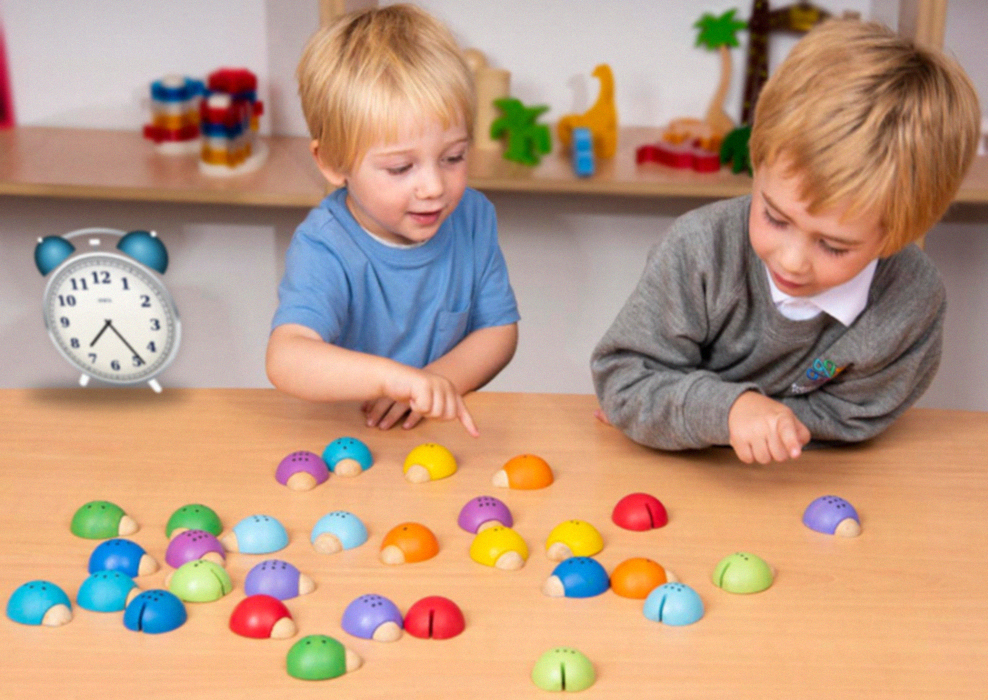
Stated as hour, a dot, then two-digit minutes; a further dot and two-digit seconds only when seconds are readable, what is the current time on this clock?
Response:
7.24
